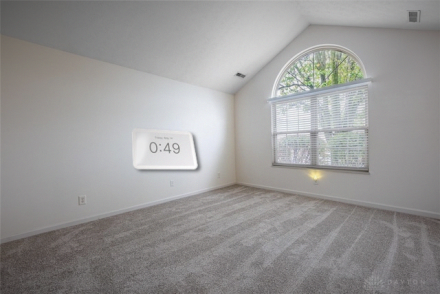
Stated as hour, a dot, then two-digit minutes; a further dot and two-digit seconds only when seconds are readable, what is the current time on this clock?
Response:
0.49
